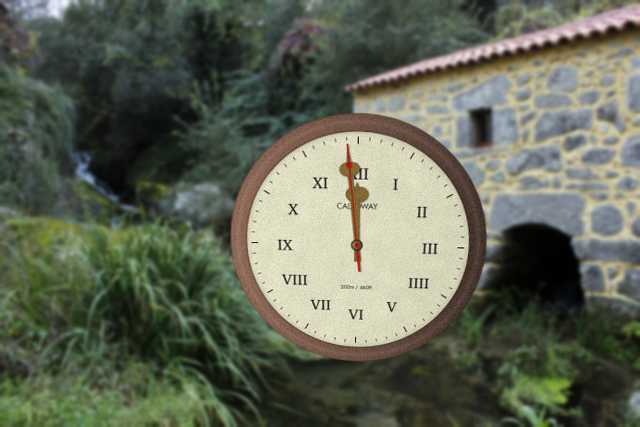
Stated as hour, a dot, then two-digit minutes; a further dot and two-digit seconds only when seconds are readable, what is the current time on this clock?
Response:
11.58.59
